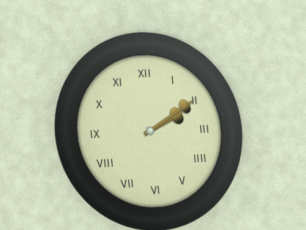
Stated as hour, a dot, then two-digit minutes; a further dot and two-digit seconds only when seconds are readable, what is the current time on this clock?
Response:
2.10
